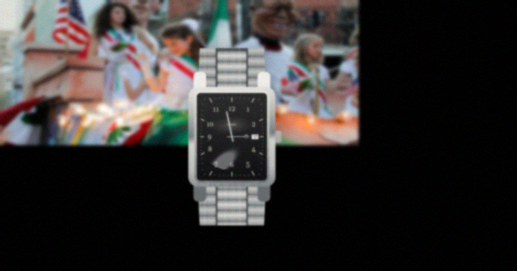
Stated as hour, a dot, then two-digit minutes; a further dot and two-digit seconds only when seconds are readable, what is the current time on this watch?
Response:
2.58
